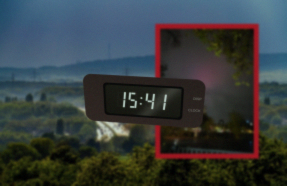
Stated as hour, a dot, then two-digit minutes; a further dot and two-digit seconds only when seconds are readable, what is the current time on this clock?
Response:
15.41
